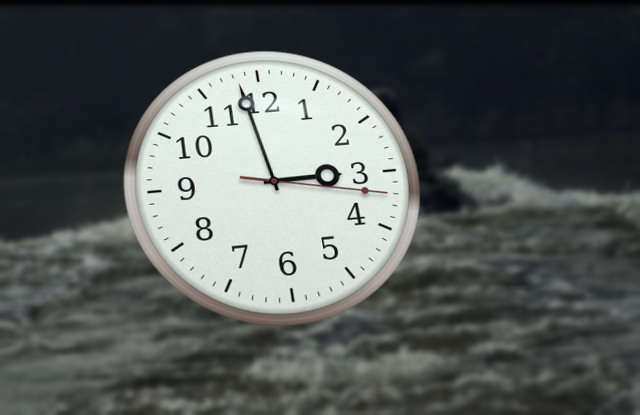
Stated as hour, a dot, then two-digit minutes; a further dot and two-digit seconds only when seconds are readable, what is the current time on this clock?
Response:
2.58.17
